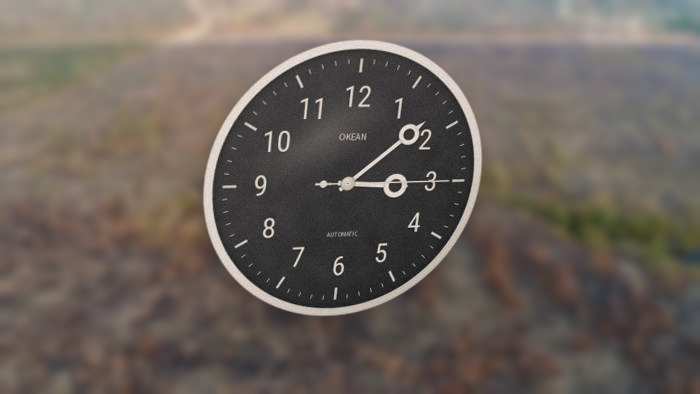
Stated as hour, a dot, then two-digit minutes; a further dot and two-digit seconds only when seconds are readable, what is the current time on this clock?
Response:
3.08.15
